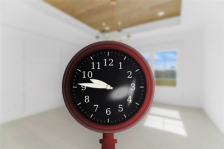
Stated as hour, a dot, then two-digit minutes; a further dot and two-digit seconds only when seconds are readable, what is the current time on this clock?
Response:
9.46
